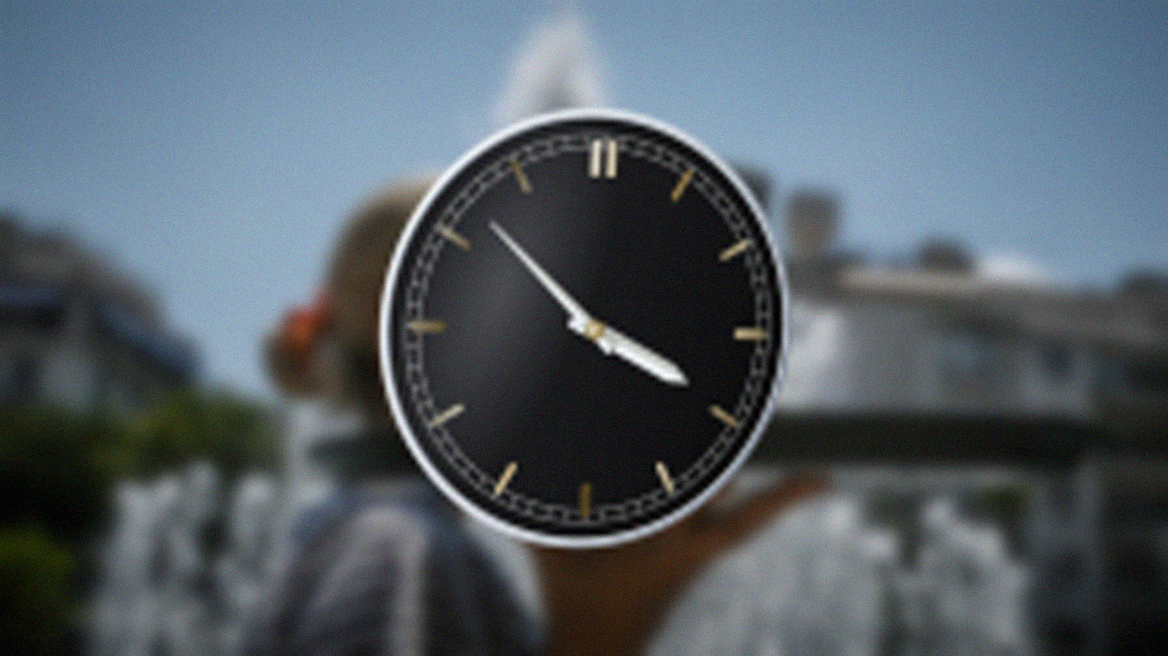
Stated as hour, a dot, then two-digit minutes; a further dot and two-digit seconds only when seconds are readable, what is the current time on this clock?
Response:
3.52
